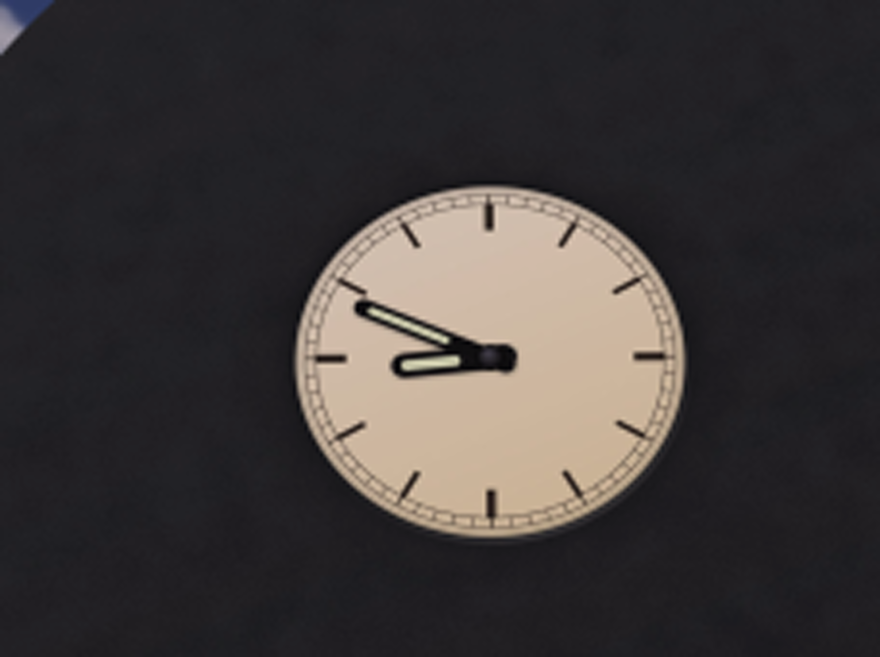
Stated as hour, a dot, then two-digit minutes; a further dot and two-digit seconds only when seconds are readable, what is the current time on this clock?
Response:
8.49
